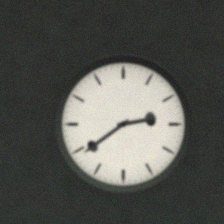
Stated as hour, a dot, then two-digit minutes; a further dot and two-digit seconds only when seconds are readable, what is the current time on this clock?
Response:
2.39
